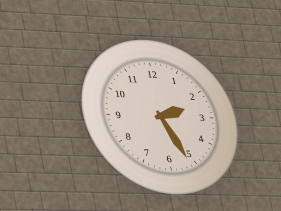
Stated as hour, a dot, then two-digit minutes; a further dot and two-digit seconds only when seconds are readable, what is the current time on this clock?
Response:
2.26
